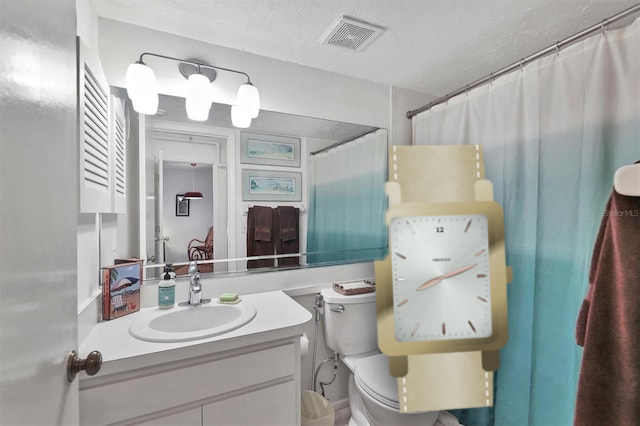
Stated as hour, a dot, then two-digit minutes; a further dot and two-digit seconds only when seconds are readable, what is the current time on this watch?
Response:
8.12
